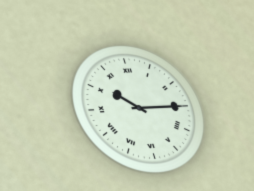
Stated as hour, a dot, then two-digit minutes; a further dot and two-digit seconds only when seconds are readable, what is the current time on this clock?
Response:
10.15
